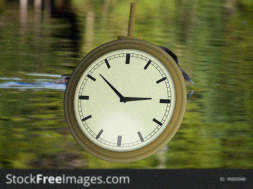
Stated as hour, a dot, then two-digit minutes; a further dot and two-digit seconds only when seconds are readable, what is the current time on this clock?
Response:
2.52
